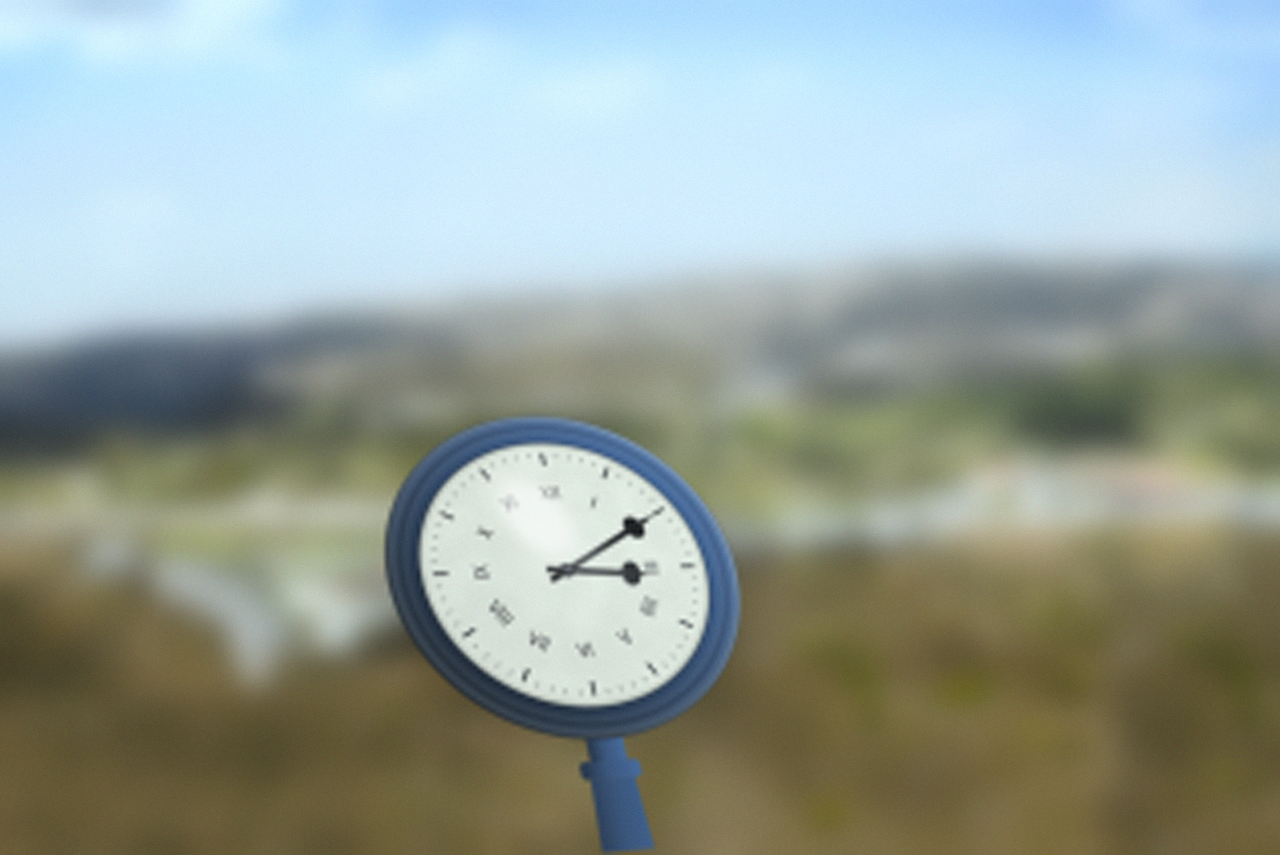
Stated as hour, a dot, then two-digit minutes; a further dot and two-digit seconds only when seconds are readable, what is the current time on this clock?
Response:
3.10
